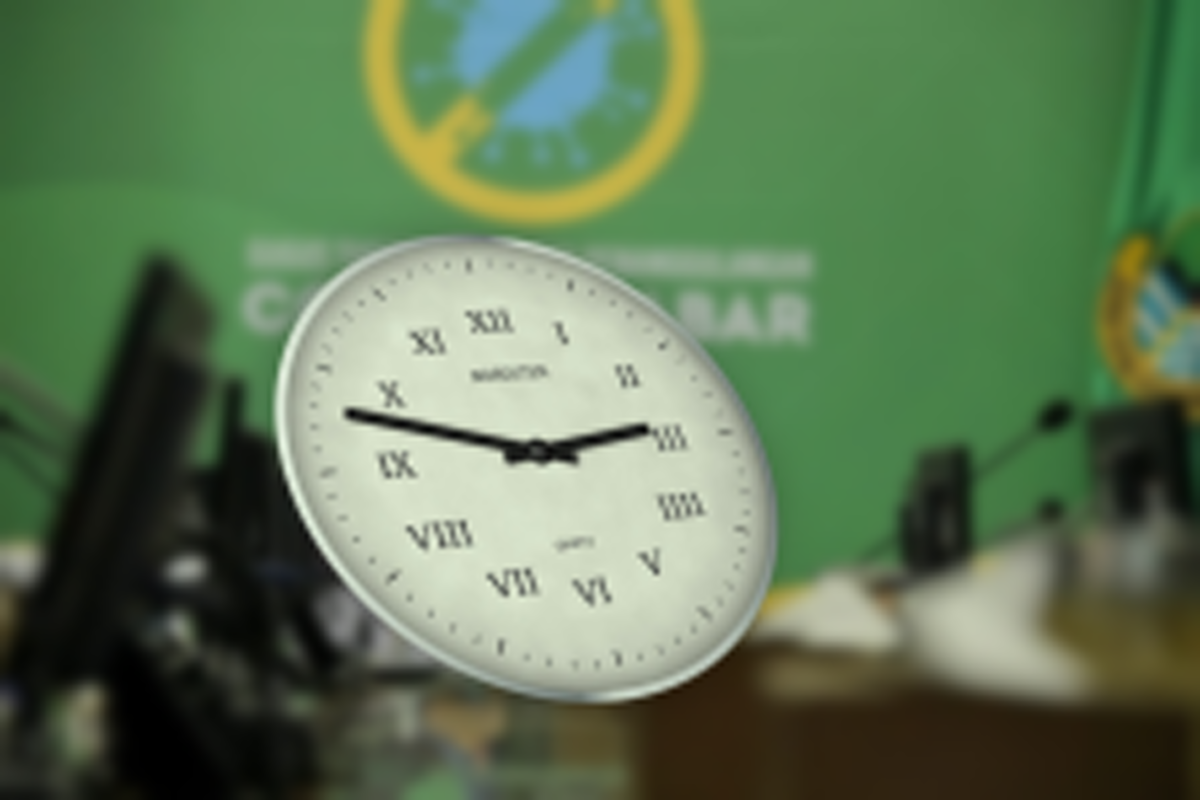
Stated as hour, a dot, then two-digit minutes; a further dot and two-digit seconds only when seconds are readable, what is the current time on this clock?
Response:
2.48
